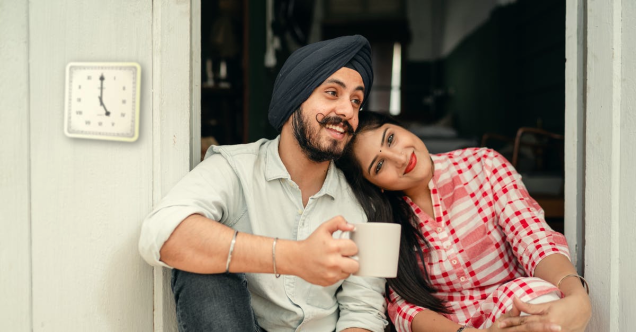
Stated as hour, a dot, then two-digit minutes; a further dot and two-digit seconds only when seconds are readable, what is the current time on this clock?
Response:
5.00
